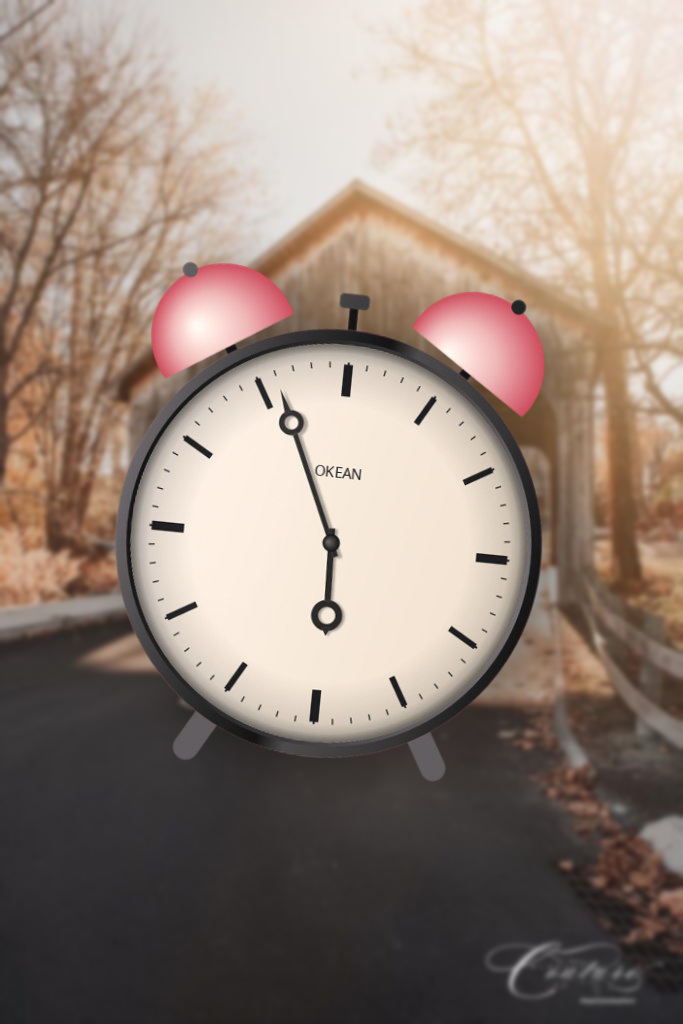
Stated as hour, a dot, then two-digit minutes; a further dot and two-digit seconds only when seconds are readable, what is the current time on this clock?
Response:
5.56
